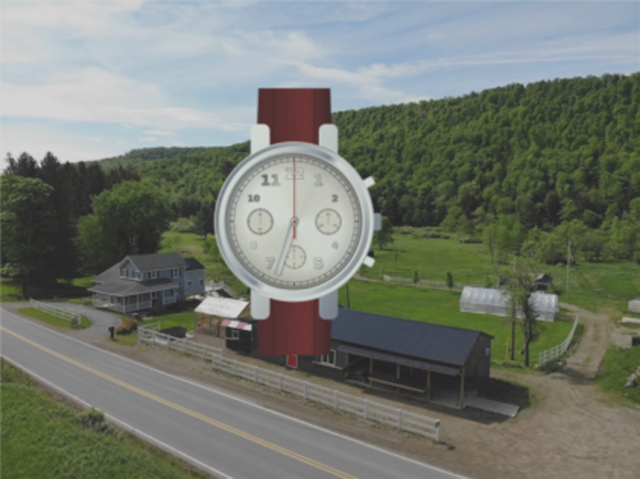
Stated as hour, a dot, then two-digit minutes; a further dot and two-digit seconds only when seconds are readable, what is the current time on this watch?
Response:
6.33
